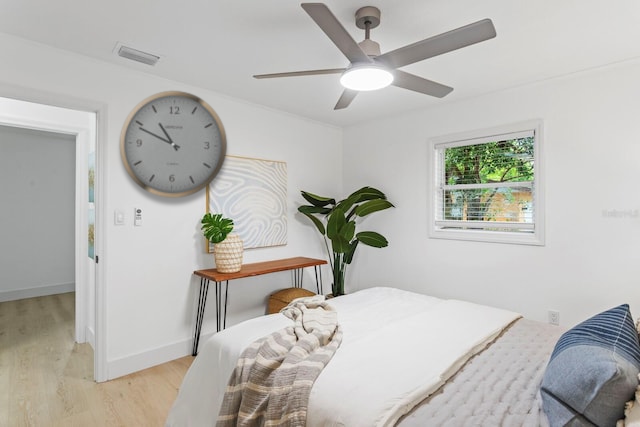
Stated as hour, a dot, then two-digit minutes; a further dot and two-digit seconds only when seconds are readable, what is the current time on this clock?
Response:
10.49
